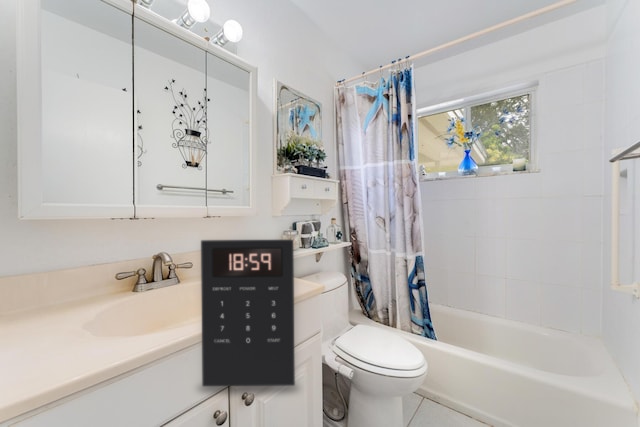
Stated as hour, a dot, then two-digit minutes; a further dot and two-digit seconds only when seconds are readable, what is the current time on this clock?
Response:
18.59
